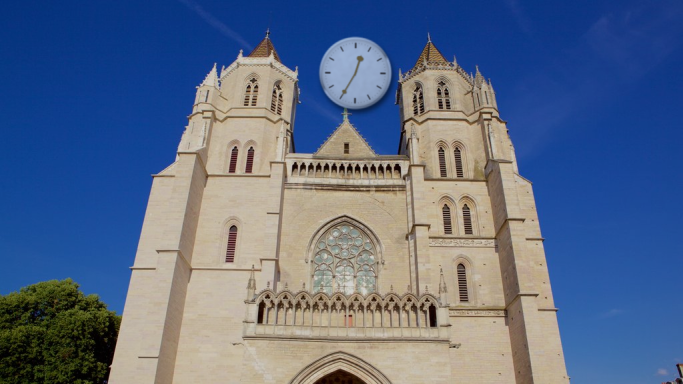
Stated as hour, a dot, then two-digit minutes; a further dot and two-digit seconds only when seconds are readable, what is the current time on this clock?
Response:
12.35
